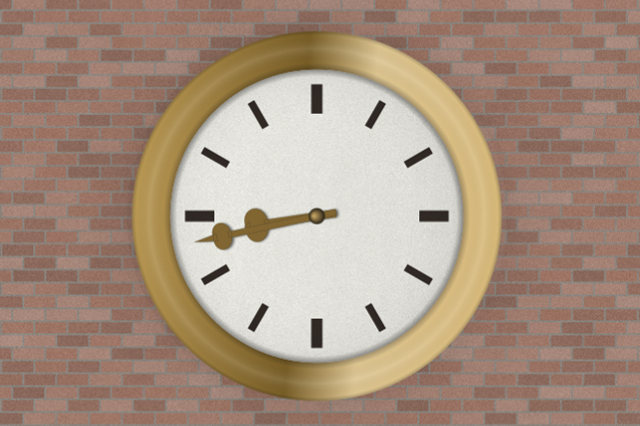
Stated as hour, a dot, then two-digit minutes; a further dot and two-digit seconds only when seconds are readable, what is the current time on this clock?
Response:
8.43
